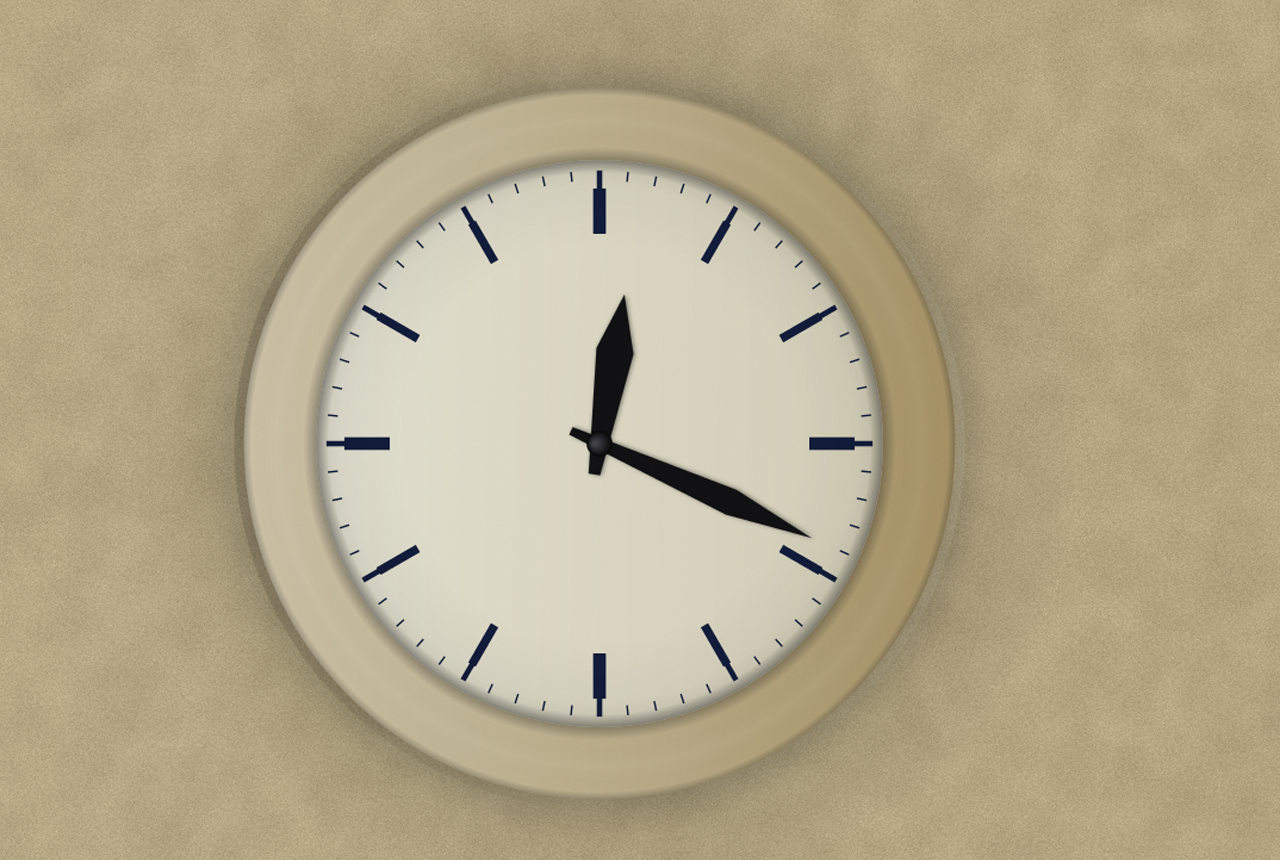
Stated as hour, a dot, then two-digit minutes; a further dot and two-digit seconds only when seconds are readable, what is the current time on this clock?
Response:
12.19
